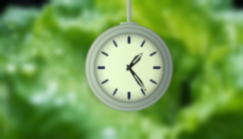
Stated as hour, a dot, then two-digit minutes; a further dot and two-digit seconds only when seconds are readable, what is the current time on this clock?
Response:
1.24
